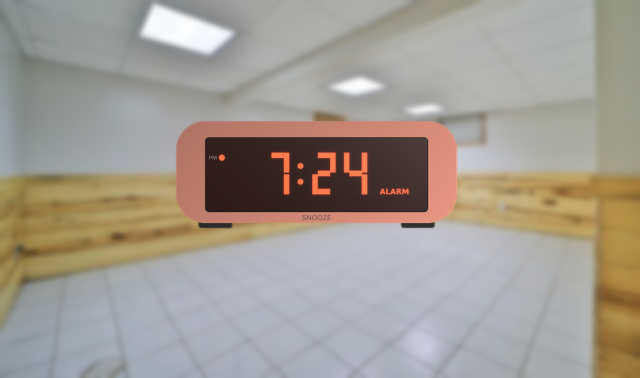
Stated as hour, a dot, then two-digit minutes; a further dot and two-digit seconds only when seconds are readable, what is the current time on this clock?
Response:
7.24
